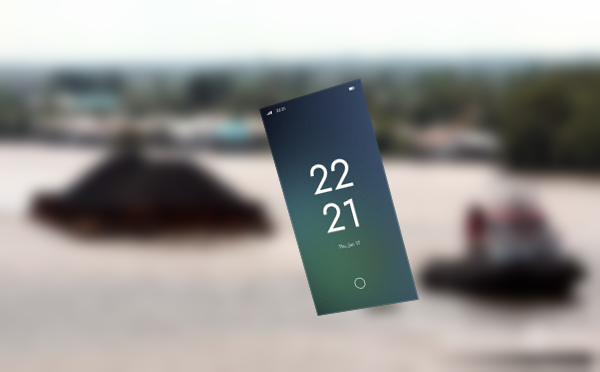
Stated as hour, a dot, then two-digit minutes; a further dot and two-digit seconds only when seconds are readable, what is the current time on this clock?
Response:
22.21
